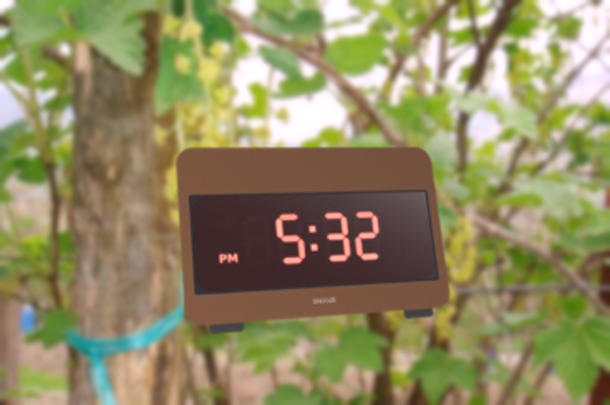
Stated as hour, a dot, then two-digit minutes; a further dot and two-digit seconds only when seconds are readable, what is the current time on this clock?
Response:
5.32
